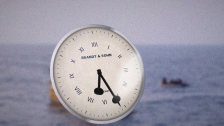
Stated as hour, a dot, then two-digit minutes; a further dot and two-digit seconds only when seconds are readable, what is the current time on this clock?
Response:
6.26
